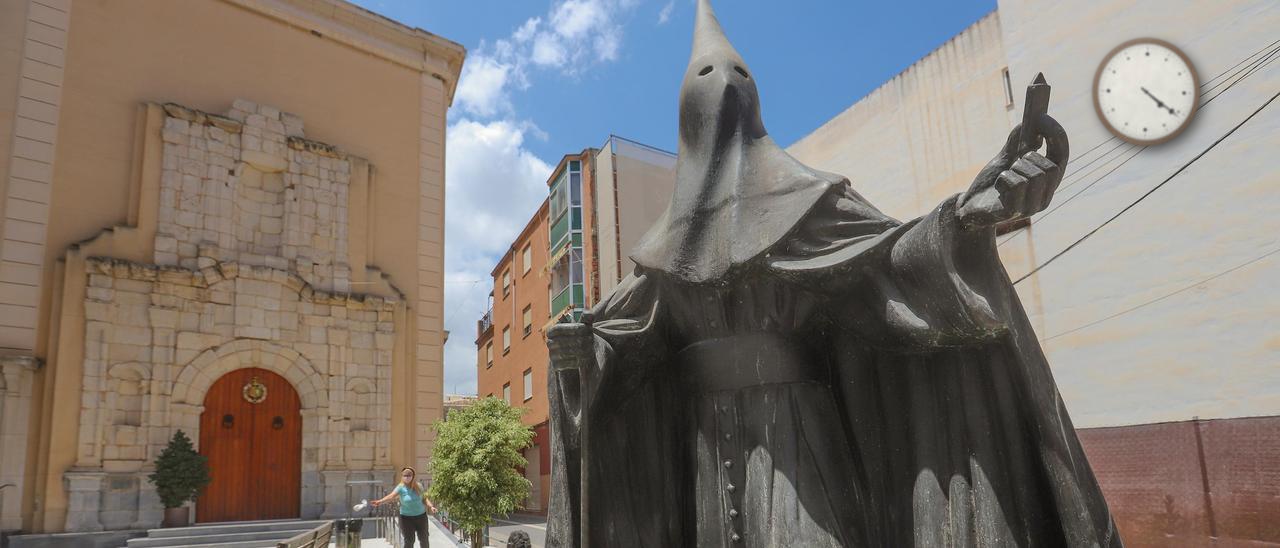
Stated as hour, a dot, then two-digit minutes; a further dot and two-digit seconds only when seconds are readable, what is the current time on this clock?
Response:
4.21
